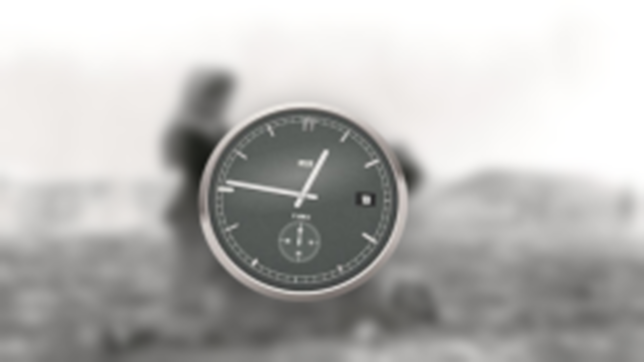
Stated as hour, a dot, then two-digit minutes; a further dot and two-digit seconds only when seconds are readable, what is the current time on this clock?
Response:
12.46
